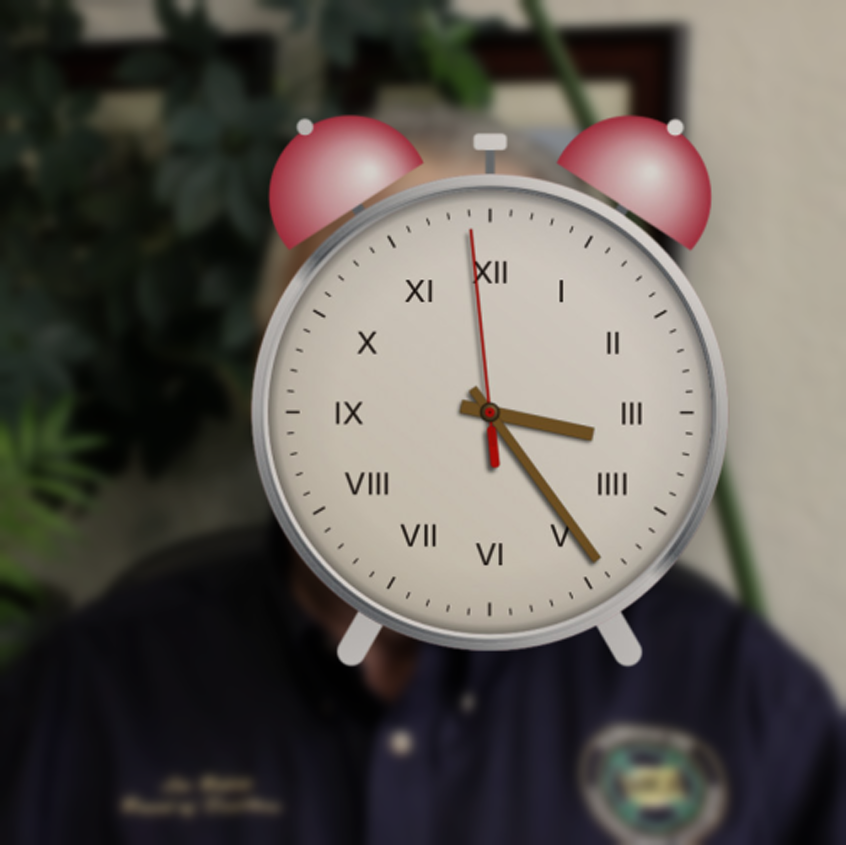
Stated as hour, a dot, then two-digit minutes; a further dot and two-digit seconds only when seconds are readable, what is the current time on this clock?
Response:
3.23.59
